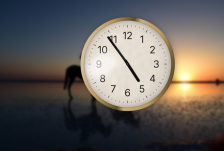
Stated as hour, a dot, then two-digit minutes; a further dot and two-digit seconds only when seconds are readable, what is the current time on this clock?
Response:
4.54
